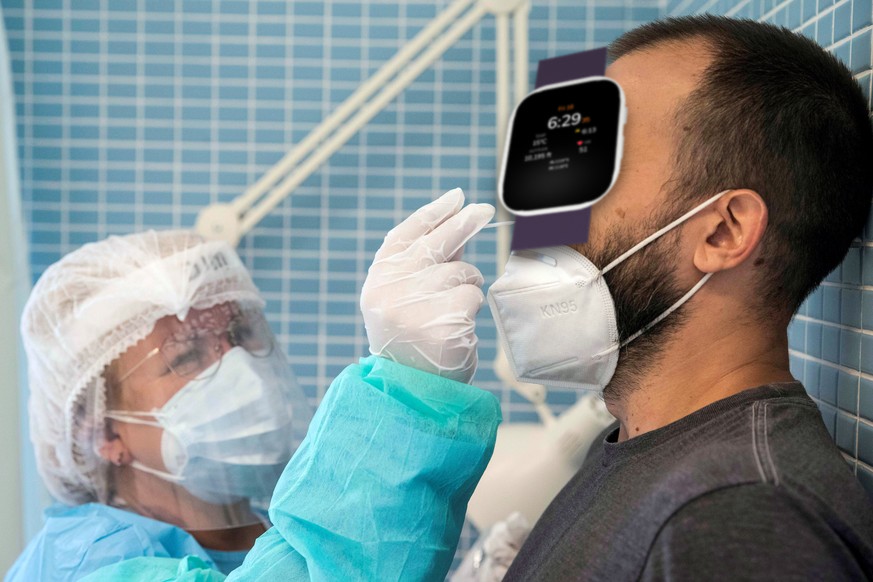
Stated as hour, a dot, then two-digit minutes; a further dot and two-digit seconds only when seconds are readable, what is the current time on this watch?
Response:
6.29
